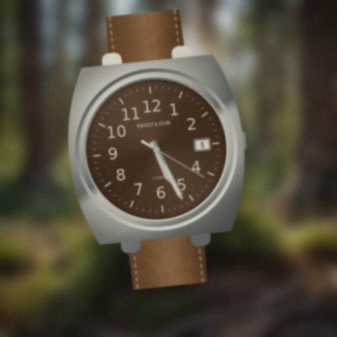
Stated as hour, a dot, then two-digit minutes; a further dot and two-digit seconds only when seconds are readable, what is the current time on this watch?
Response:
5.26.21
